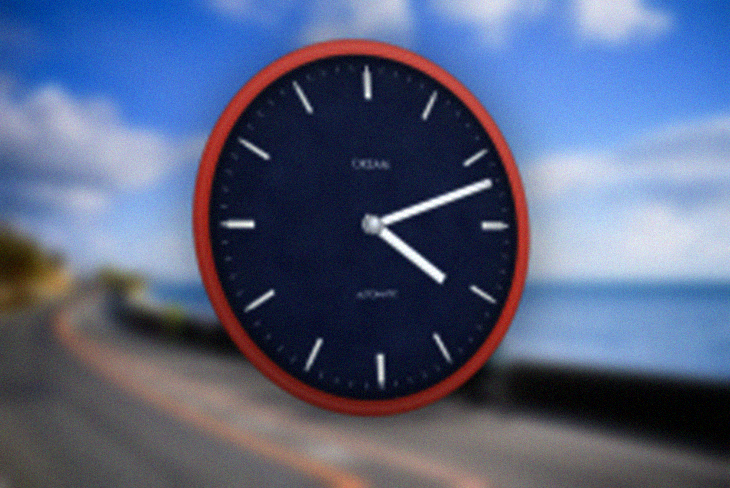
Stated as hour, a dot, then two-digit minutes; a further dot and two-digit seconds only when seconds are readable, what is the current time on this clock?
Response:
4.12
